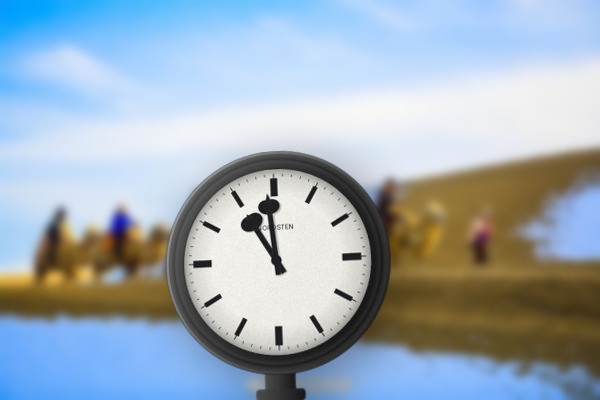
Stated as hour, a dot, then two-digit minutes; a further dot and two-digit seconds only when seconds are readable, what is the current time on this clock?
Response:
10.59
